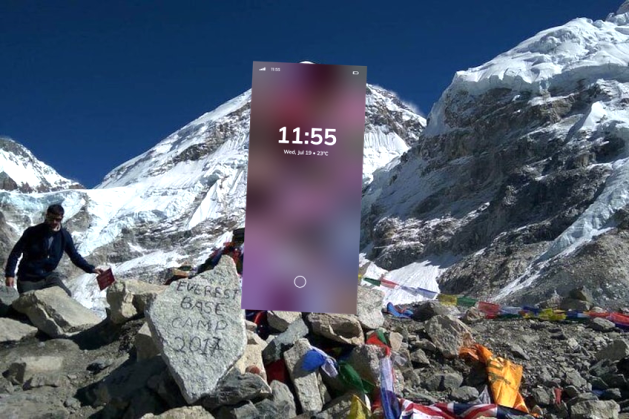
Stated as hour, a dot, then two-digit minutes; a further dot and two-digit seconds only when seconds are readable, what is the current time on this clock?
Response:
11.55
